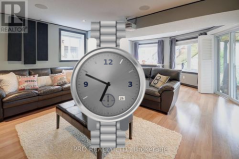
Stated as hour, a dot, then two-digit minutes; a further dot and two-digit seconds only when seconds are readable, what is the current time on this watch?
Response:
6.49
